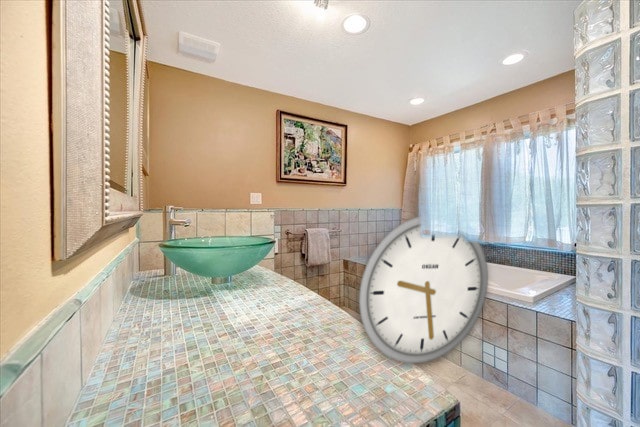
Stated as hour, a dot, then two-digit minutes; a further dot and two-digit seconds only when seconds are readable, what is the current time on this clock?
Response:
9.28
